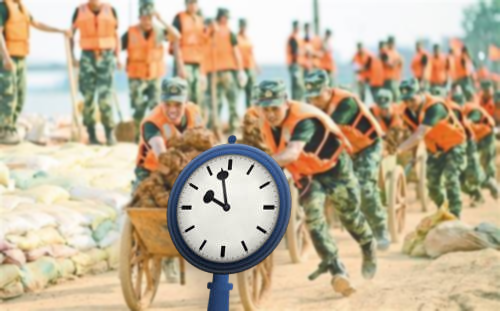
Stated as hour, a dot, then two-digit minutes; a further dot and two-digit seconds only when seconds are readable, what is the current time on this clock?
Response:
9.58
